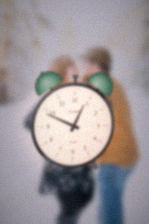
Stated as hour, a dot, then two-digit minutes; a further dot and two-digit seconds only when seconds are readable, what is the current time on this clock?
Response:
12.49
